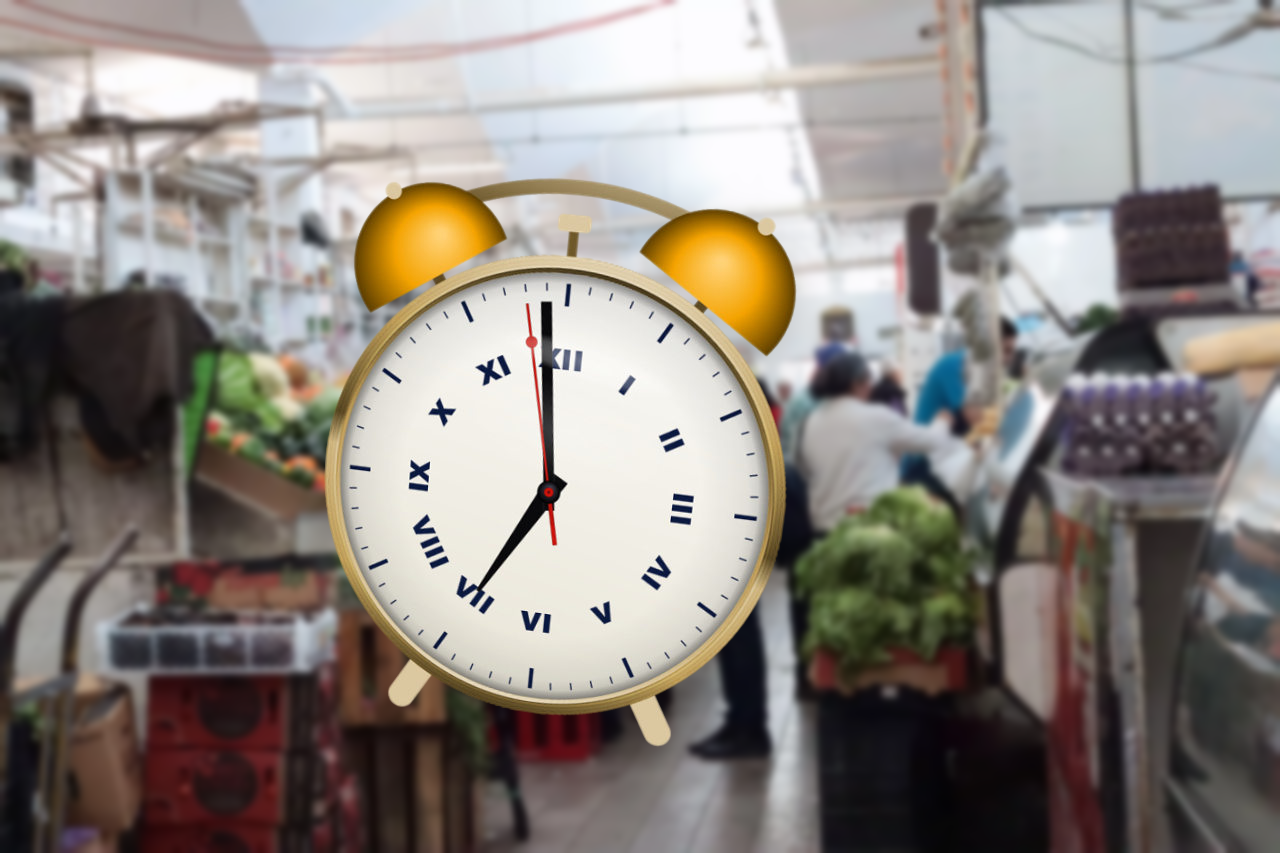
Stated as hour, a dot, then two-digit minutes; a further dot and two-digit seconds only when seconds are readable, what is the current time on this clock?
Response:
6.58.58
